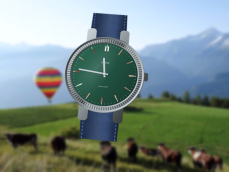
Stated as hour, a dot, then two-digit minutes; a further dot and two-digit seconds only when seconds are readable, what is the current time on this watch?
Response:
11.46
